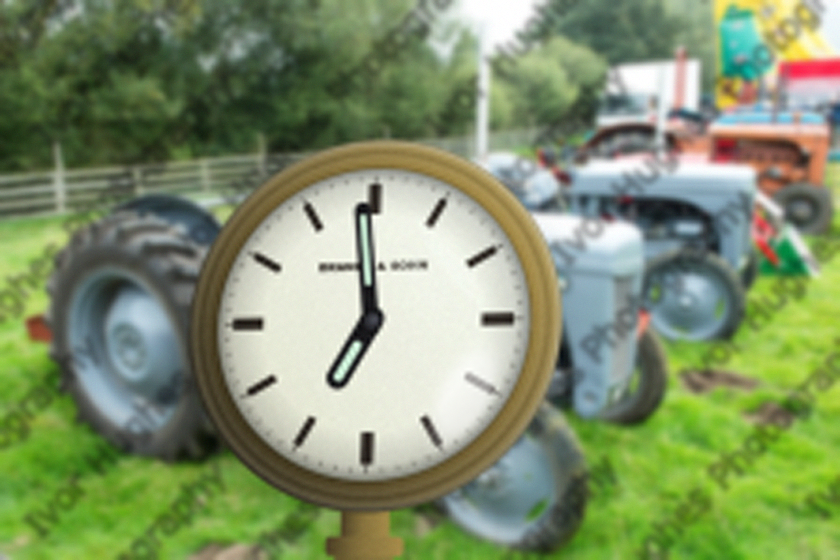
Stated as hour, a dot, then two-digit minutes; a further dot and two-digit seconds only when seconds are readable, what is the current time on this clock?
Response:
6.59
